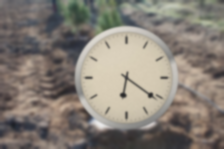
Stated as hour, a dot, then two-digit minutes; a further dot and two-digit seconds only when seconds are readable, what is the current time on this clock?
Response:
6.21
